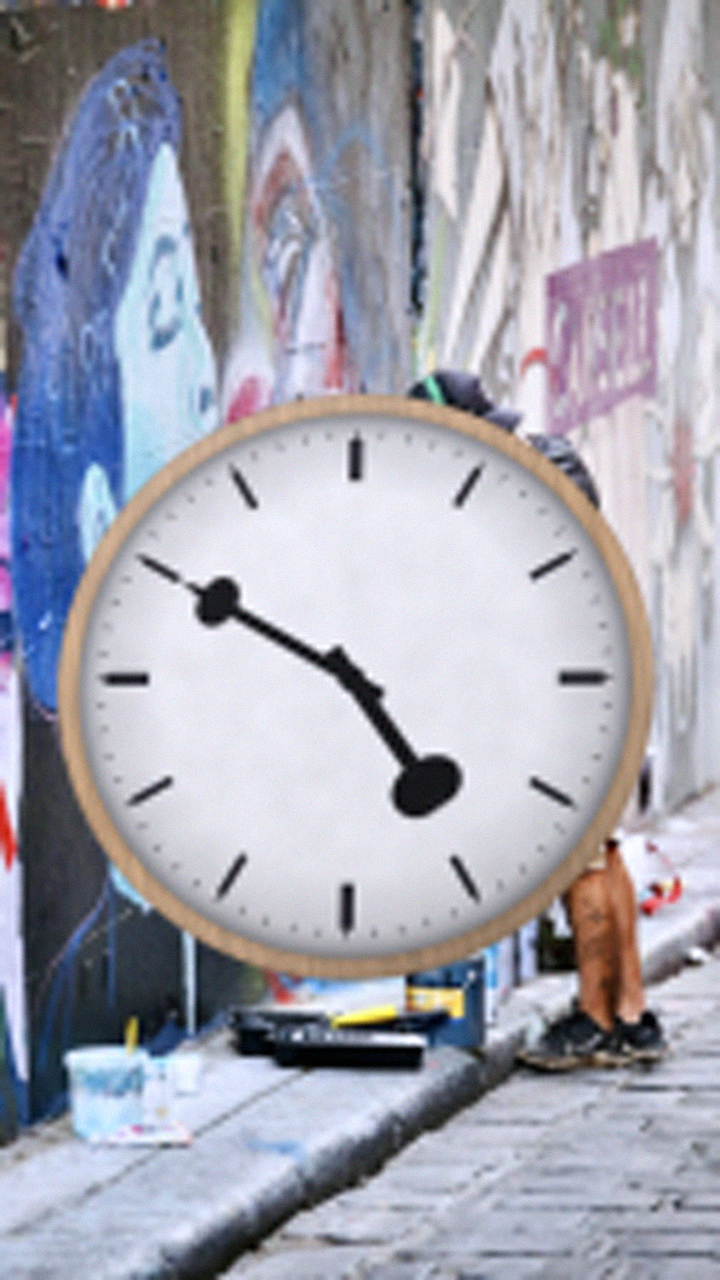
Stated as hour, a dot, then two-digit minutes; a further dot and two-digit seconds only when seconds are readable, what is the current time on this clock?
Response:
4.50
